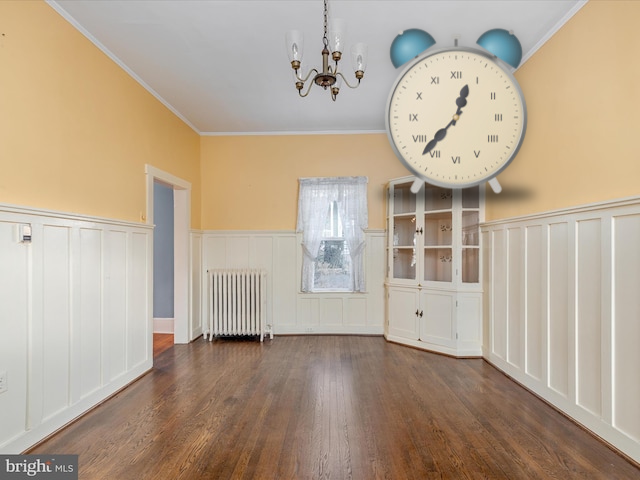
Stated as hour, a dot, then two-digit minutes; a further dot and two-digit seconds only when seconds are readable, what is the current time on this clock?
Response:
12.37
